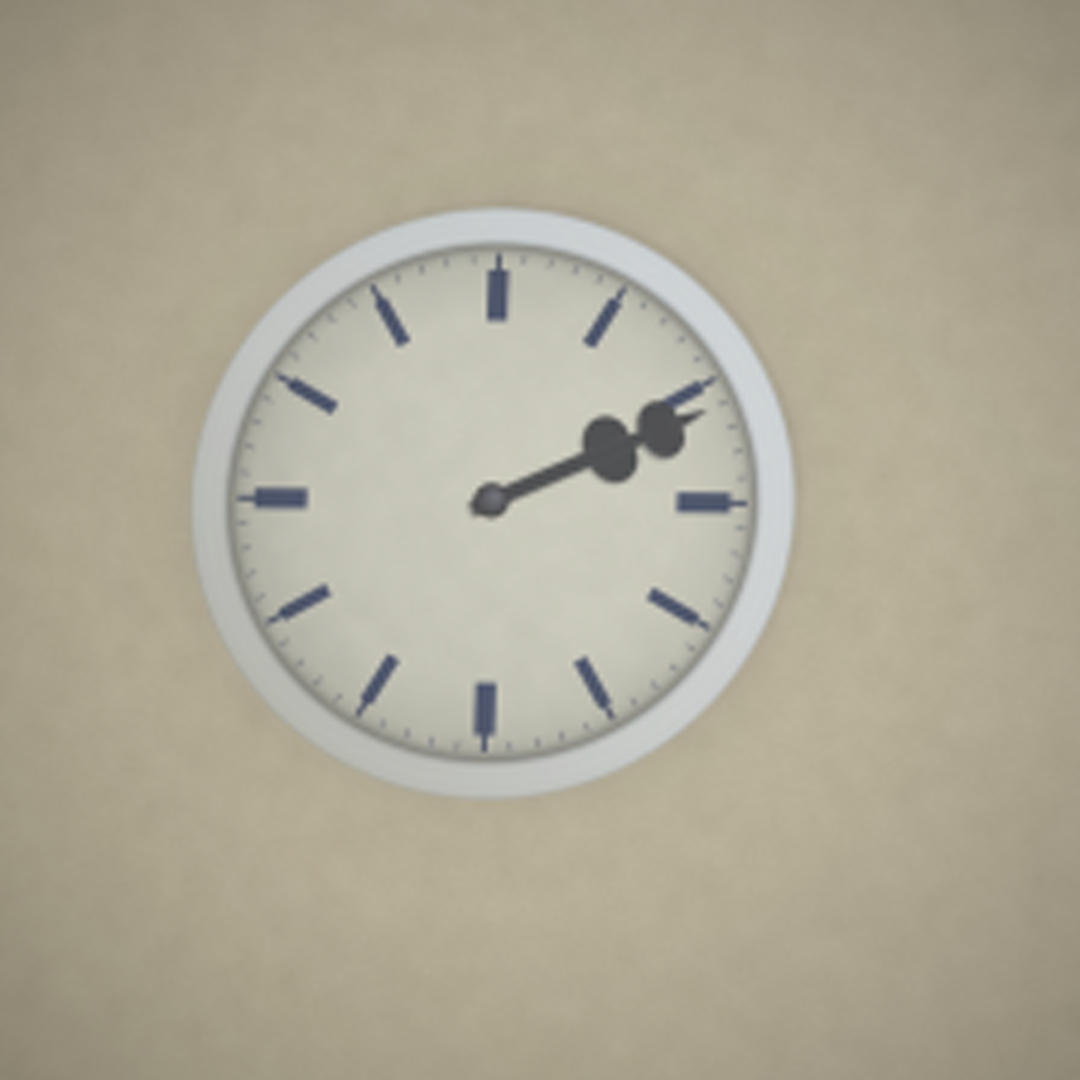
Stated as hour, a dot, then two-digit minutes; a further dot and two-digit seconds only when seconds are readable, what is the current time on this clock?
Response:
2.11
